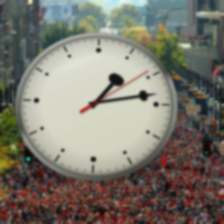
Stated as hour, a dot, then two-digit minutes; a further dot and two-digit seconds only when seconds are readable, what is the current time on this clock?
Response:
1.13.09
